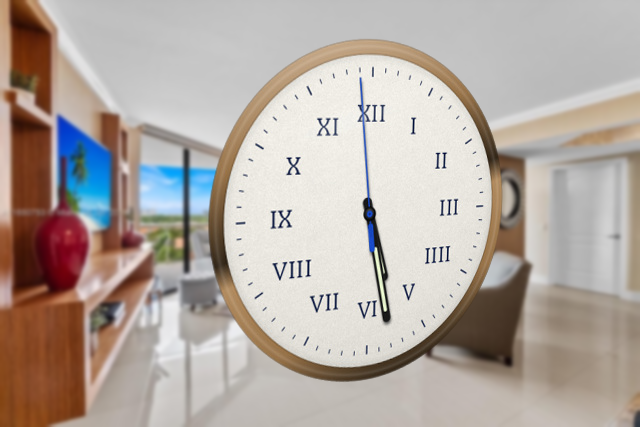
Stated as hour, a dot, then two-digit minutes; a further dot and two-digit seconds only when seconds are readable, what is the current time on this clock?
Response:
5.27.59
